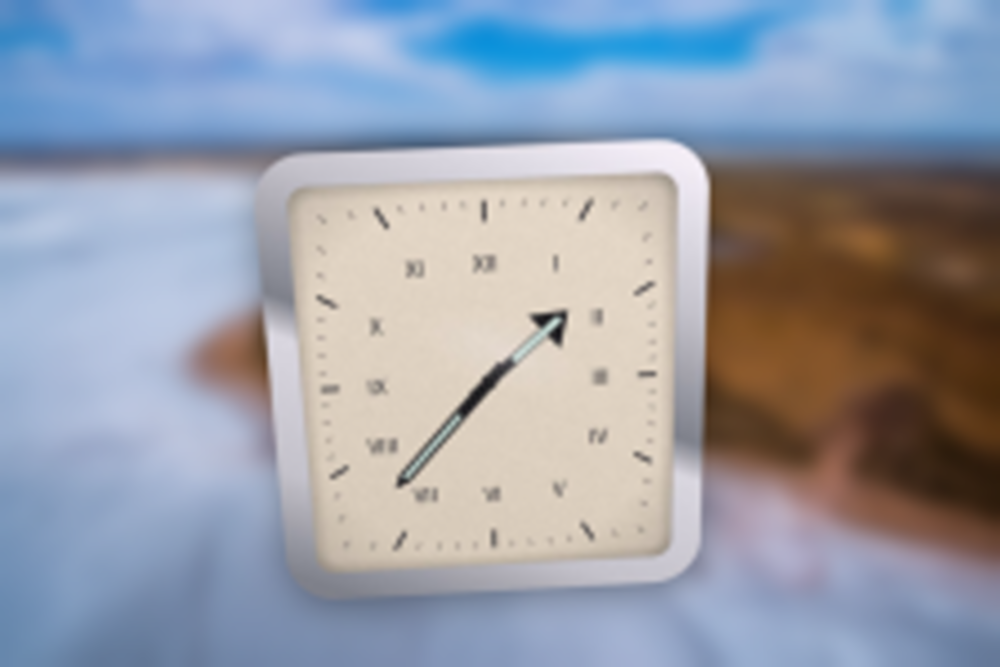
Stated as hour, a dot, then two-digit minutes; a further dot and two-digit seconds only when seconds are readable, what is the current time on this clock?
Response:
1.37
